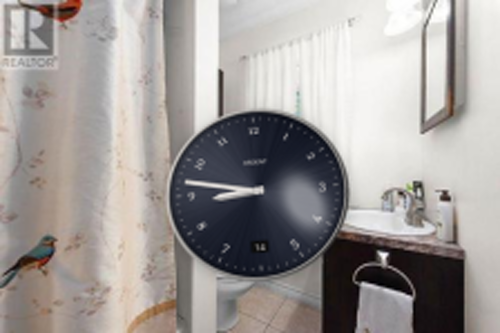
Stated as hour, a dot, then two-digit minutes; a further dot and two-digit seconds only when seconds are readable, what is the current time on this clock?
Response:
8.47
